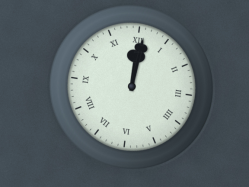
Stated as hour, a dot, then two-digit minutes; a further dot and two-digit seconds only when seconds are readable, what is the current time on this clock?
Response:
12.01
